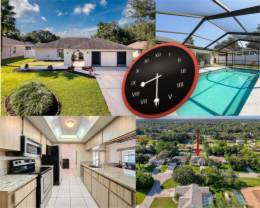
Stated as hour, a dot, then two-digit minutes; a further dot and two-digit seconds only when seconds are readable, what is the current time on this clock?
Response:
8.30
